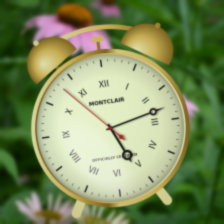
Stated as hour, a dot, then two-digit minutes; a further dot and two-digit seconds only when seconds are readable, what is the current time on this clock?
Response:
5.12.53
